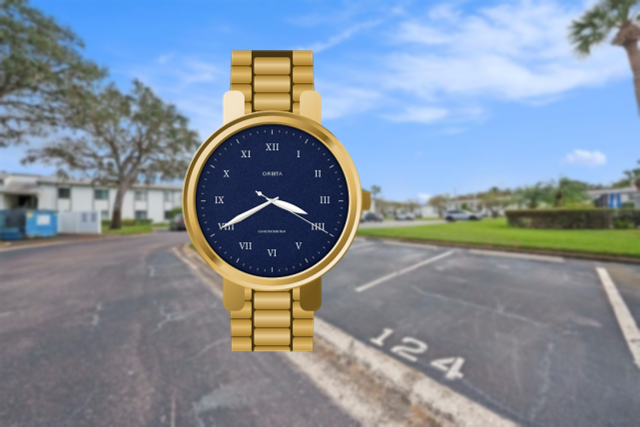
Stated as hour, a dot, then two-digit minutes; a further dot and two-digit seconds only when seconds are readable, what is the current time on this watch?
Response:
3.40.20
